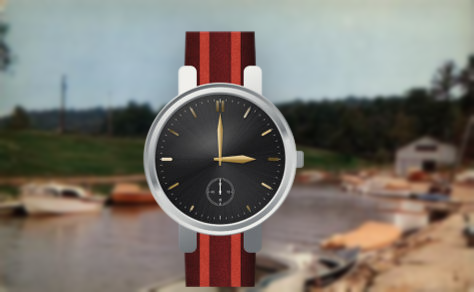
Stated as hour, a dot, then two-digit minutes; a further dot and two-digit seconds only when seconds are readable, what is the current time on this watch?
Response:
3.00
